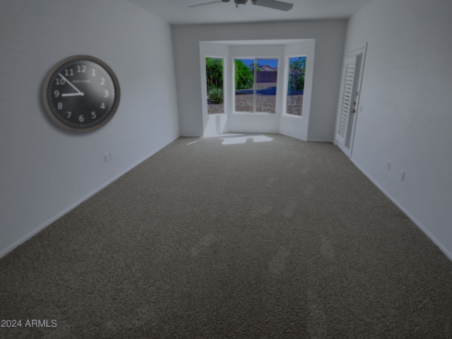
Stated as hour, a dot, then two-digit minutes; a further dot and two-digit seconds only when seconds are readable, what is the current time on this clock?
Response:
8.52
